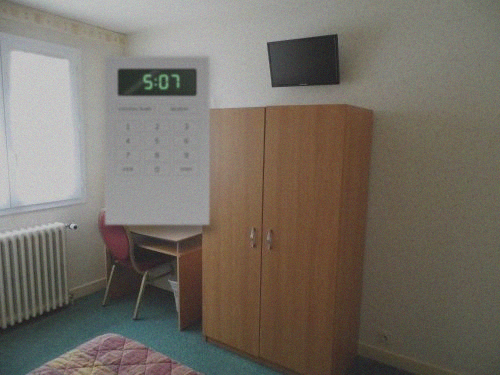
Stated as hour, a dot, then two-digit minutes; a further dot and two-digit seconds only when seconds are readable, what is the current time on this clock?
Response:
5.07
